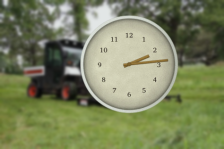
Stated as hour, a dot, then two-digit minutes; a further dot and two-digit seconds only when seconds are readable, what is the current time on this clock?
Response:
2.14
